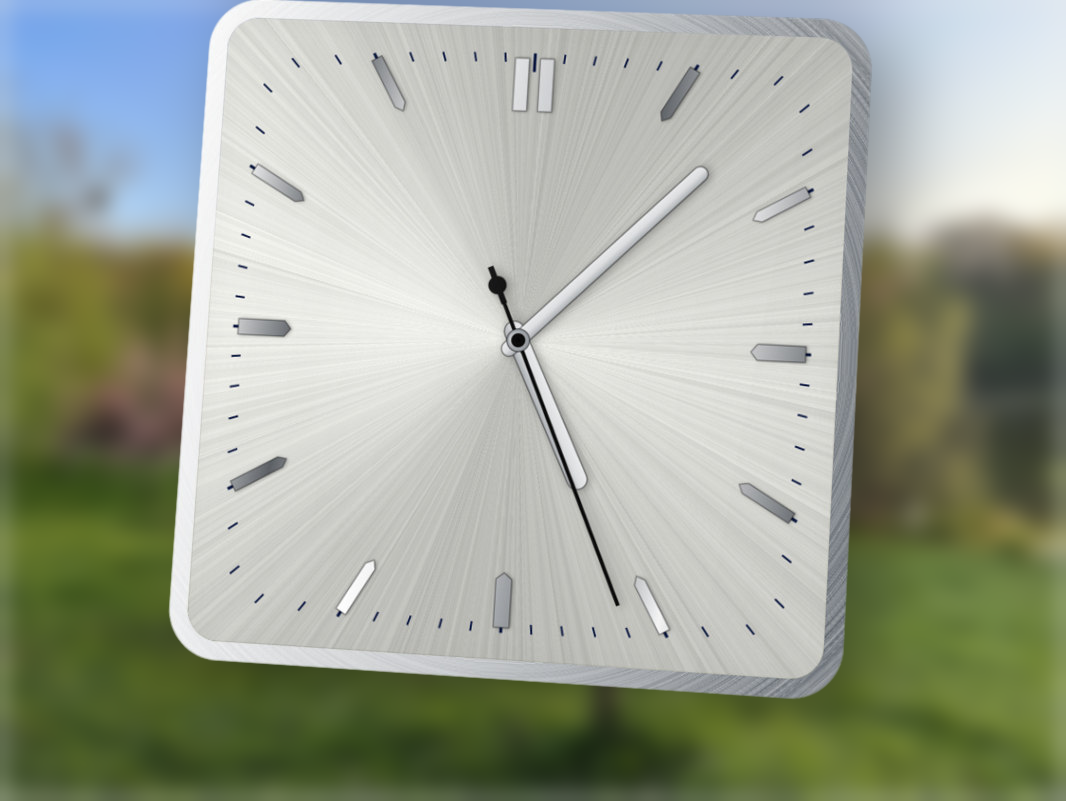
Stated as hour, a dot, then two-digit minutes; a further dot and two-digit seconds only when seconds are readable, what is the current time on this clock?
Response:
5.07.26
